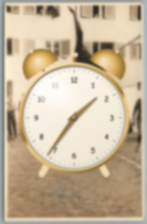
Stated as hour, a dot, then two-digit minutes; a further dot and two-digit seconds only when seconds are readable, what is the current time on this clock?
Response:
1.36
